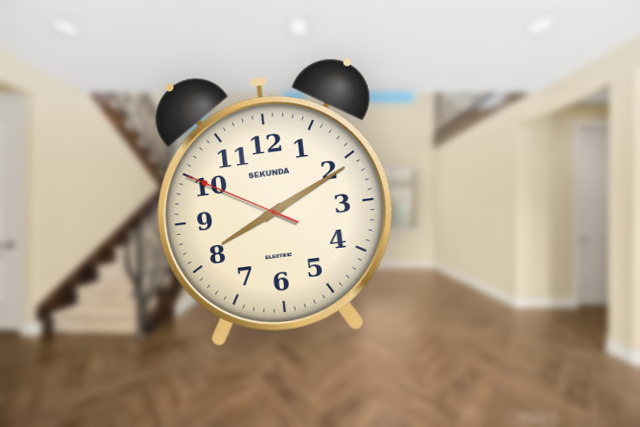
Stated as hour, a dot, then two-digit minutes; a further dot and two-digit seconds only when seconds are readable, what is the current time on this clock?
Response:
8.10.50
